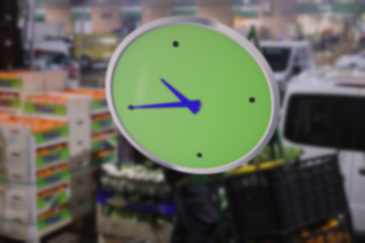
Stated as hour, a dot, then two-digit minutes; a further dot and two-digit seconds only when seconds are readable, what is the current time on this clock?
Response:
10.45
